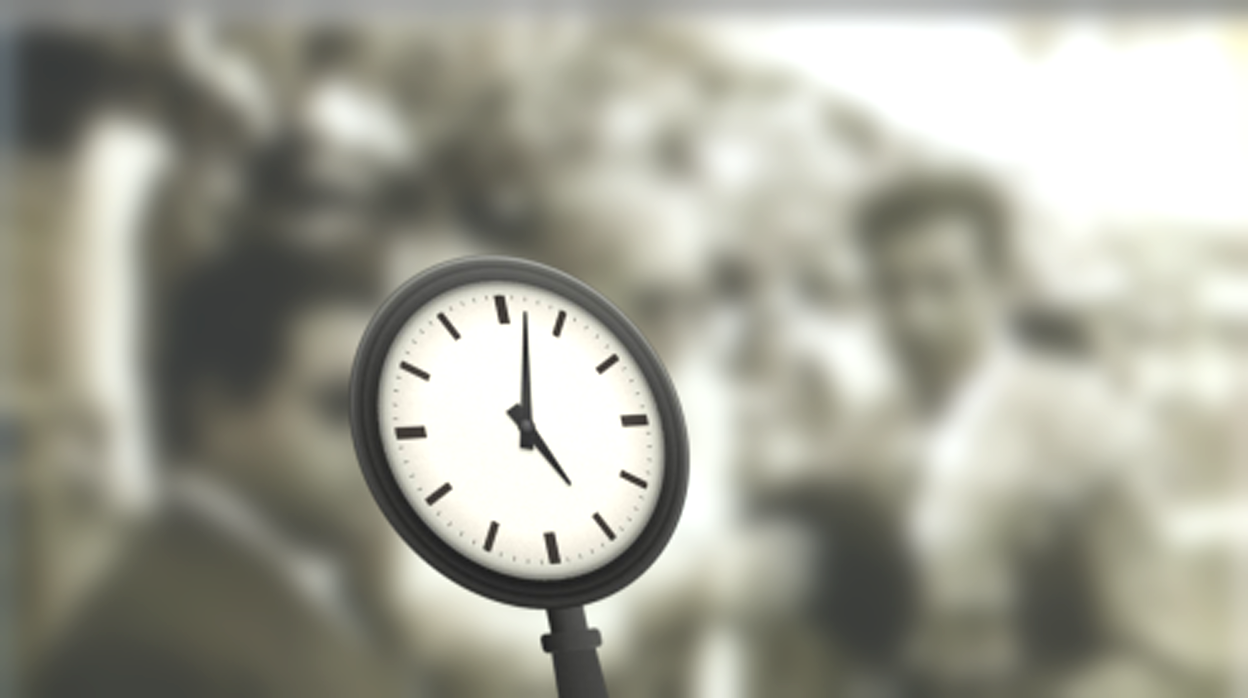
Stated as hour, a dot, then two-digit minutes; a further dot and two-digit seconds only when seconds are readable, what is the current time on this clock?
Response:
5.02
